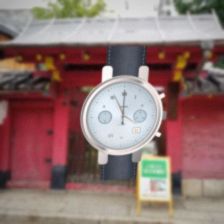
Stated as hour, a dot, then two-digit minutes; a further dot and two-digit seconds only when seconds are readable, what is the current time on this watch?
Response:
3.56
